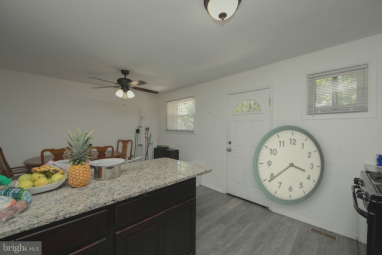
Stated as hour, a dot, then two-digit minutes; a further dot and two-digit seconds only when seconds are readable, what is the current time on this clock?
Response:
3.39
